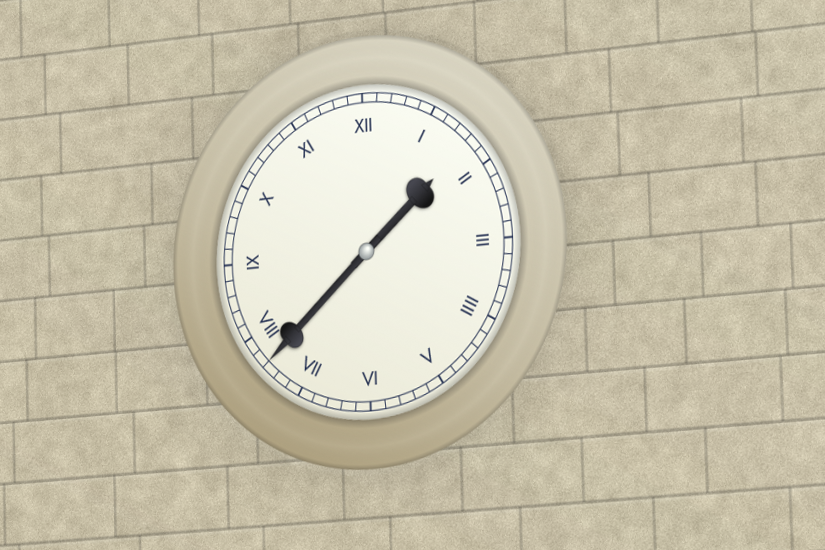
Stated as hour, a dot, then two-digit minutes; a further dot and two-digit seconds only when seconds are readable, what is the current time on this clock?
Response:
1.38
